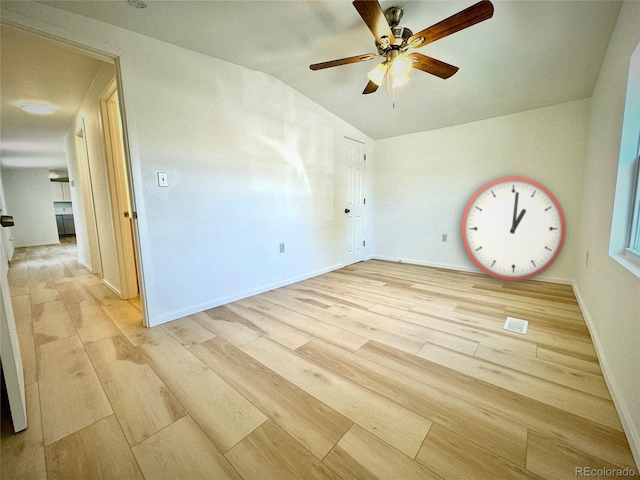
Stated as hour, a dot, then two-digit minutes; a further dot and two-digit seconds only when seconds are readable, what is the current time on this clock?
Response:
1.01
